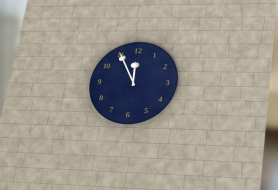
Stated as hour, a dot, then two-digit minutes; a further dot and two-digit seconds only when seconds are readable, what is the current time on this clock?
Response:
11.55
